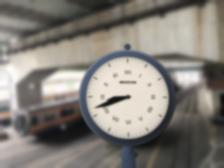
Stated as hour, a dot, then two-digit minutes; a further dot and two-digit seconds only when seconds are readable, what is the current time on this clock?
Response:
8.42
